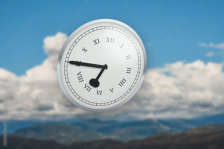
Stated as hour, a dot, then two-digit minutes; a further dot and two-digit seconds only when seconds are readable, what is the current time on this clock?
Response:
6.45
